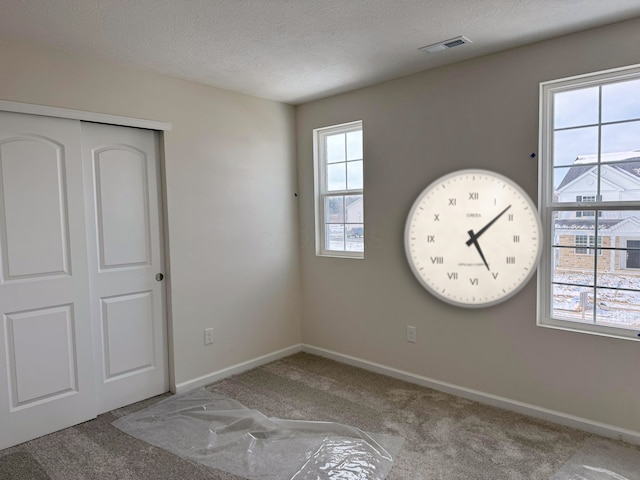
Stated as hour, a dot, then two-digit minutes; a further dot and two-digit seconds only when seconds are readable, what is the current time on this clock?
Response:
5.08
